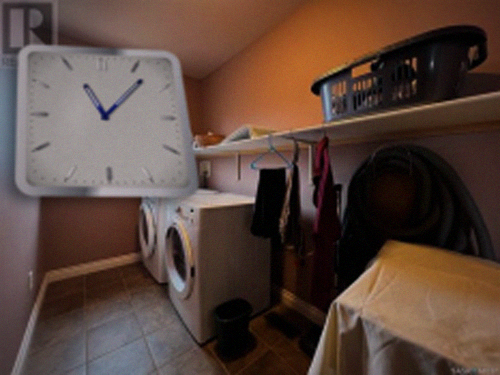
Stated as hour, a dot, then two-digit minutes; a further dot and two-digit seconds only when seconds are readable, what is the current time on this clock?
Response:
11.07
